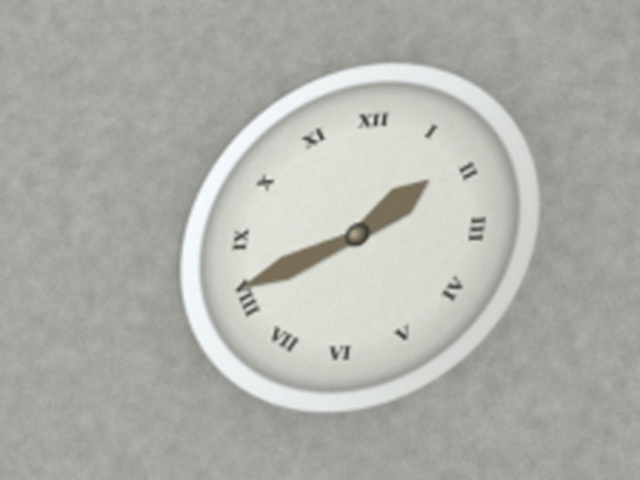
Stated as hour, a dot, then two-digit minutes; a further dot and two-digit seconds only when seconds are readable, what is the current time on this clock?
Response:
1.41
